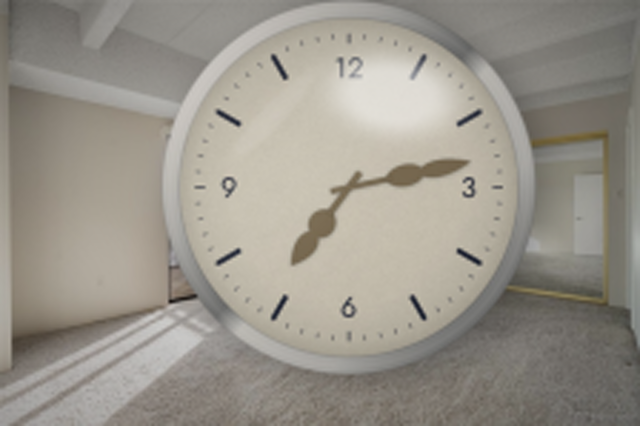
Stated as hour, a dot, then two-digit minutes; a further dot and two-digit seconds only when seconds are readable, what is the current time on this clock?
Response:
7.13
